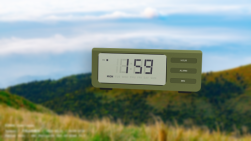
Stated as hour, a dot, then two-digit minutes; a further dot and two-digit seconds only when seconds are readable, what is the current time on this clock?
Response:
1.59
